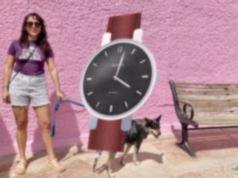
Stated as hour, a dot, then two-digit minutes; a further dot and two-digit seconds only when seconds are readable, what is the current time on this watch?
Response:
4.02
